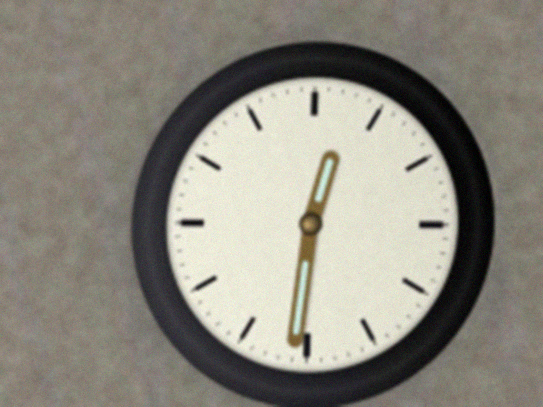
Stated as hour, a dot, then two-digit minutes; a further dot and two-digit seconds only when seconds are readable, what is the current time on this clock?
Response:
12.31
